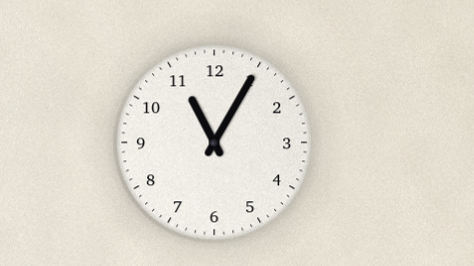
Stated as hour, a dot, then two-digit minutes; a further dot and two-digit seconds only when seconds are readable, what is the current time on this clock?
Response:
11.05
